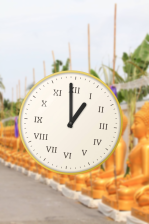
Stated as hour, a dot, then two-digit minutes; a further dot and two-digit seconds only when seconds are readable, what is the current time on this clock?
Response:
12.59
